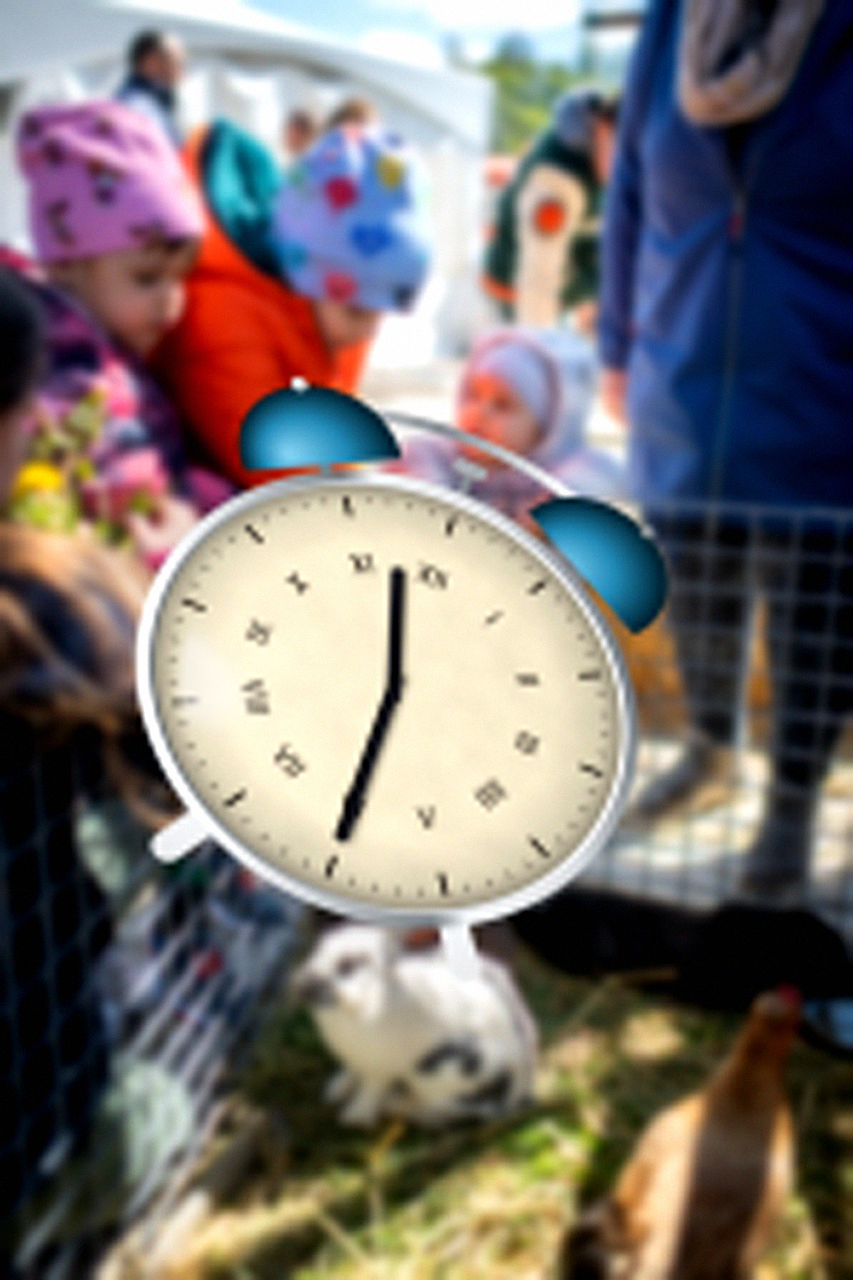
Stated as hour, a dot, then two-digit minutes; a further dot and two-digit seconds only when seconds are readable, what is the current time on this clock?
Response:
11.30
